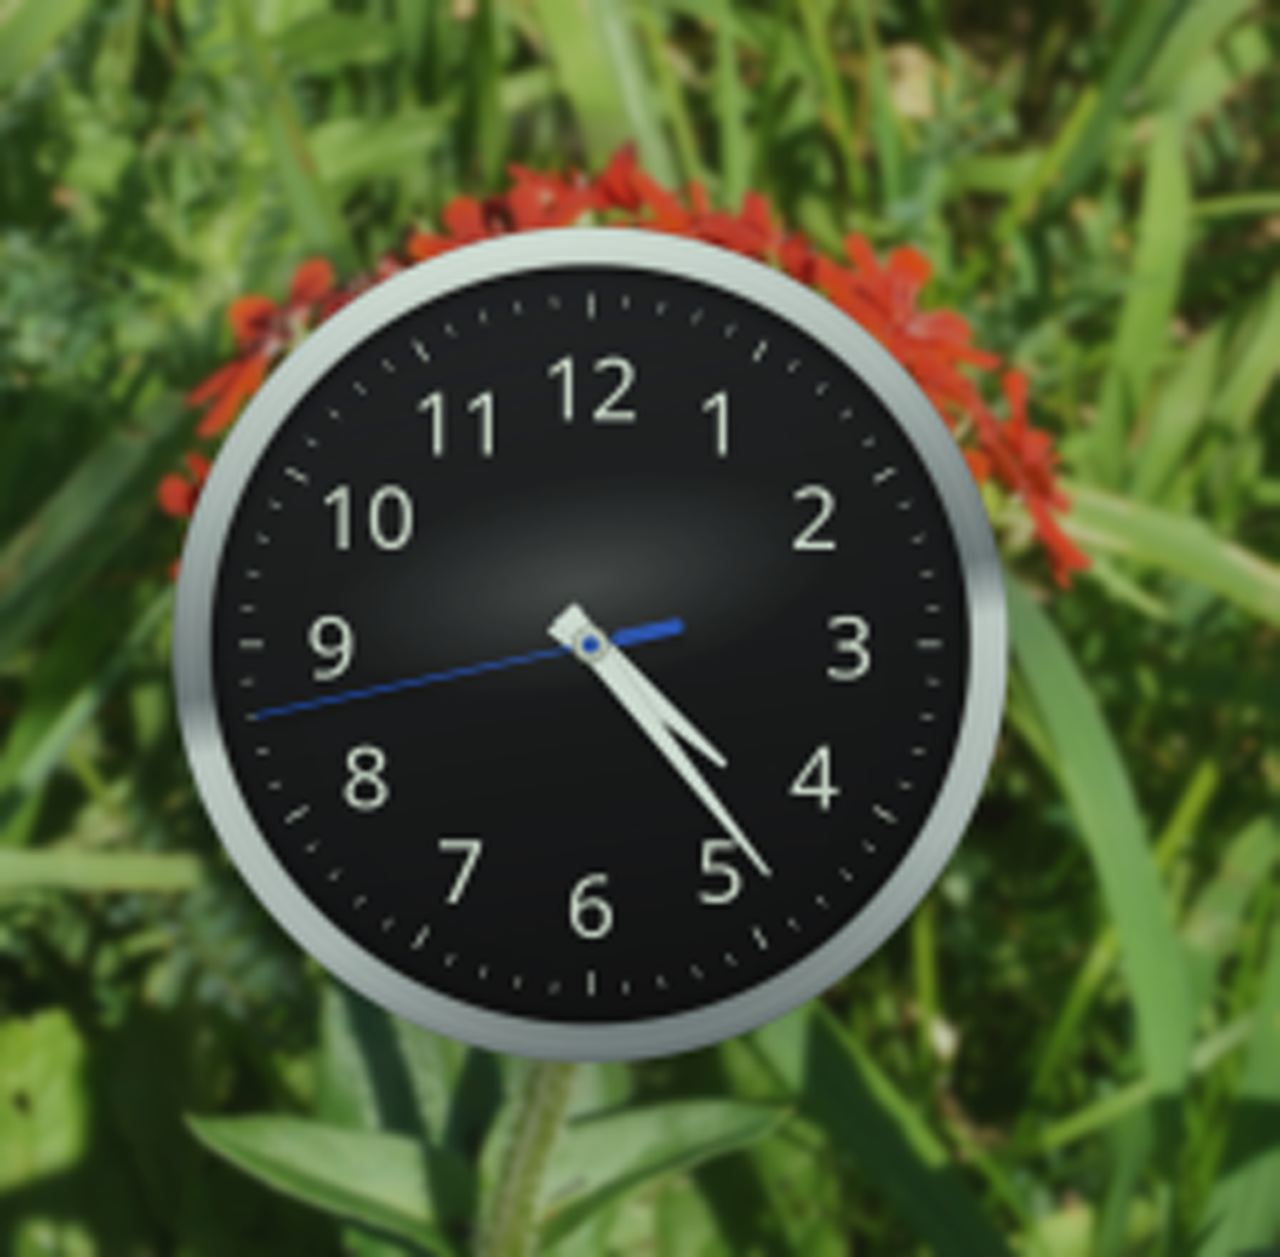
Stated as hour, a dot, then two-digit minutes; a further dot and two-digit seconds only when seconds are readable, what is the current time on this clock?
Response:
4.23.43
